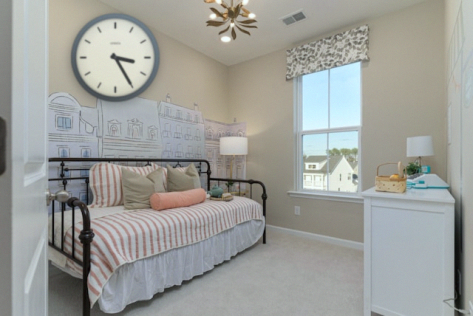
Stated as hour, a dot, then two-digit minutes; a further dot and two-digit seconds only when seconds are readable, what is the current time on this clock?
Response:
3.25
